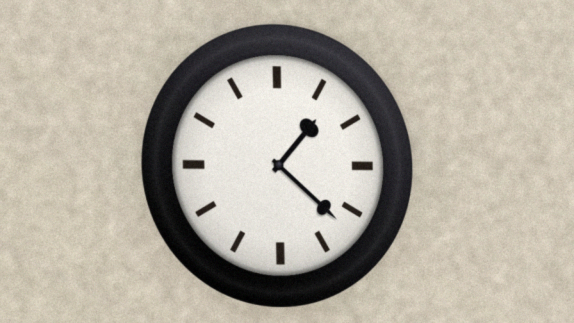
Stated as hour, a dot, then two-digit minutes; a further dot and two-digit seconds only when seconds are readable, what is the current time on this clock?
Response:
1.22
